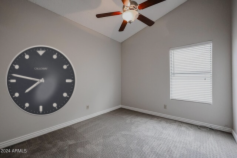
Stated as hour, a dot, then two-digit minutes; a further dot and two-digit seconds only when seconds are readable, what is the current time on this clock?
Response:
7.47
